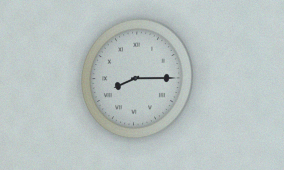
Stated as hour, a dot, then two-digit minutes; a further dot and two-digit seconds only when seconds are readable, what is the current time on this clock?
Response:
8.15
